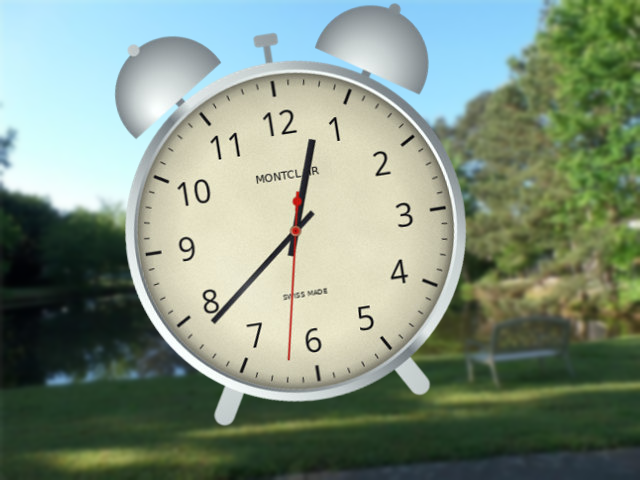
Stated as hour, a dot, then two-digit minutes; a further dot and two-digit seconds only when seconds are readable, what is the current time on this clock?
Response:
12.38.32
